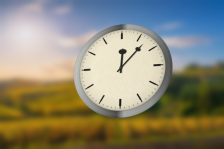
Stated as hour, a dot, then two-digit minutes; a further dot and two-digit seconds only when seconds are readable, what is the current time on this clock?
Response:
12.07
